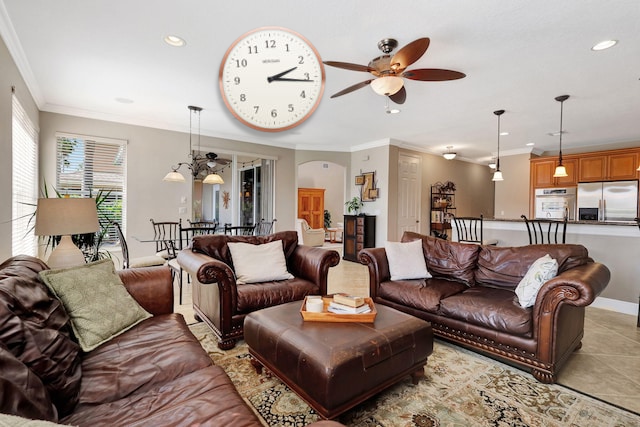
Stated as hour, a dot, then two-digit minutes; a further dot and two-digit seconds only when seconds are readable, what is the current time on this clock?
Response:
2.16
